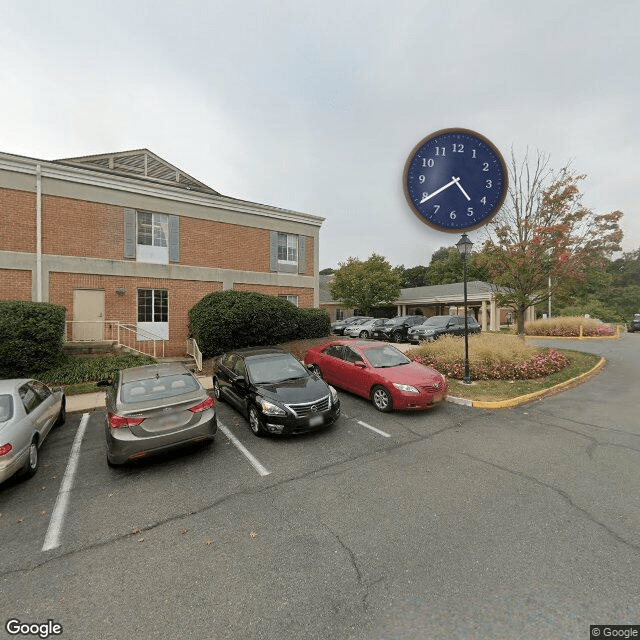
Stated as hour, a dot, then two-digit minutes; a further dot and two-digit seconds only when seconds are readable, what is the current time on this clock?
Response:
4.39
